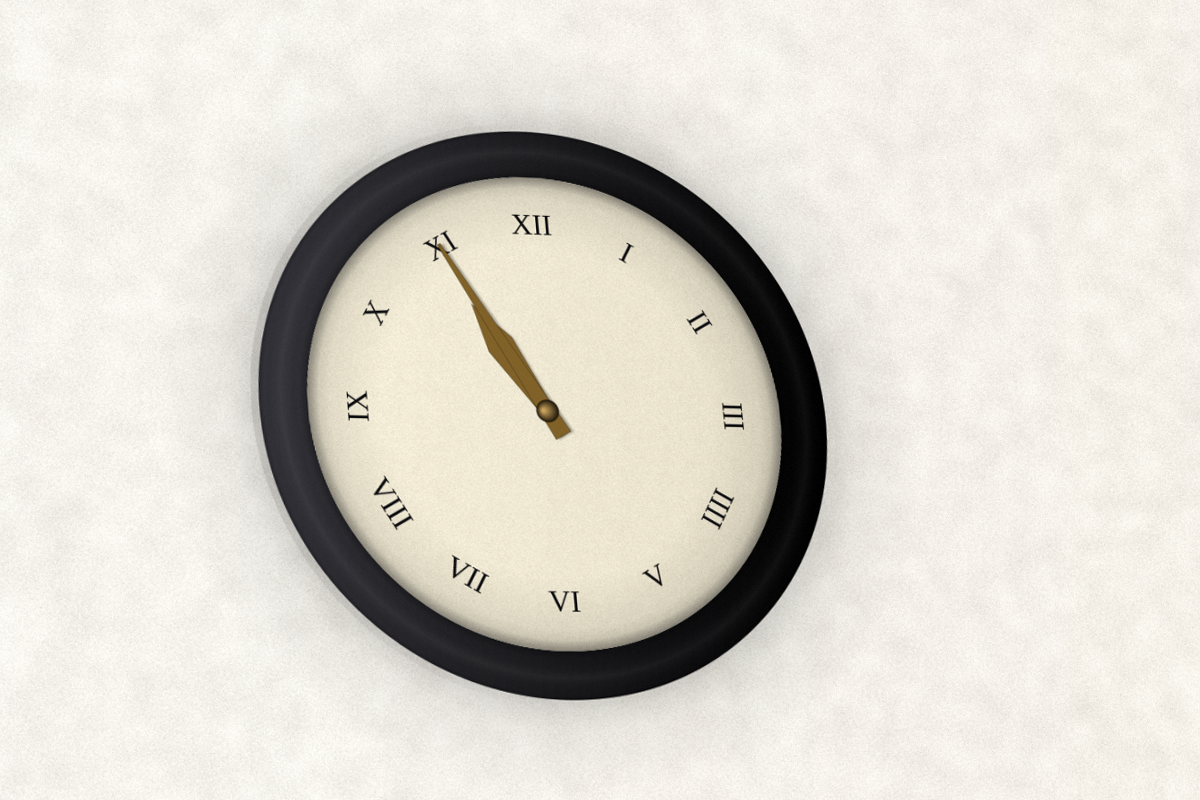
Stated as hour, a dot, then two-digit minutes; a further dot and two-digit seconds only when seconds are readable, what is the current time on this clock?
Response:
10.55
